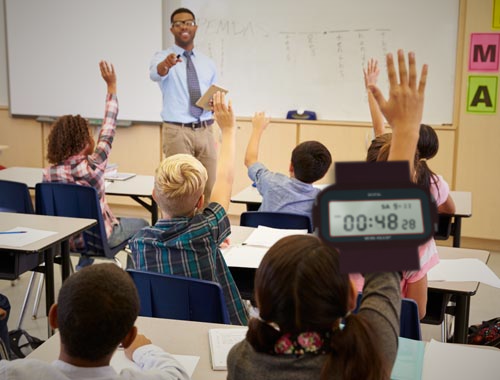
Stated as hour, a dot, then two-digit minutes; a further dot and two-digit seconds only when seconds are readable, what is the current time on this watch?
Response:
0.48
